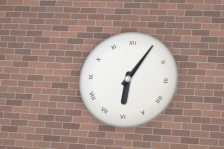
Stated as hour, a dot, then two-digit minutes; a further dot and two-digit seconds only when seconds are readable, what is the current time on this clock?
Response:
6.05
